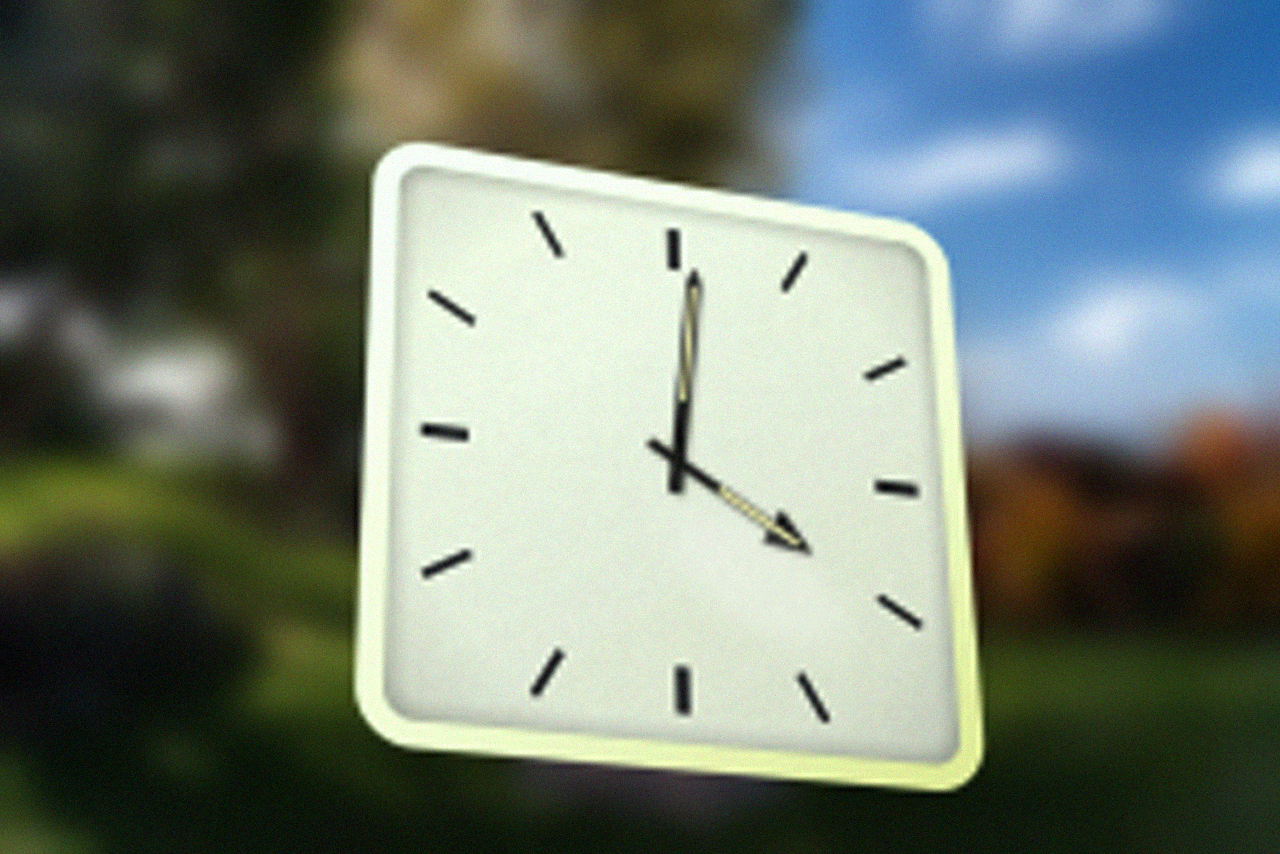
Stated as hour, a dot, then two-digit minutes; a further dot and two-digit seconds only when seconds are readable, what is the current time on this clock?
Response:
4.01
